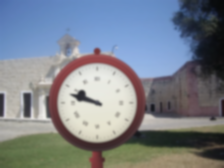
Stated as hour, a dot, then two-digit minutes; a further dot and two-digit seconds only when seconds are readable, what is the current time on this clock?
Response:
9.48
